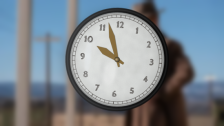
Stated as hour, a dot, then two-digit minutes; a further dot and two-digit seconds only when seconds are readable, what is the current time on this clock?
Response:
9.57
